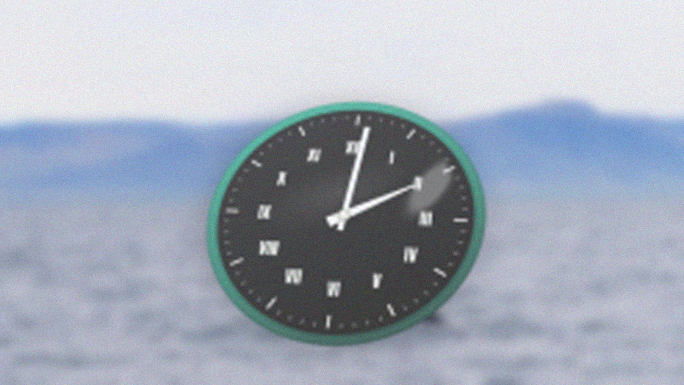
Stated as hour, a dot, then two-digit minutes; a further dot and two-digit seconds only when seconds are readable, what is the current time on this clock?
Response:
2.01
